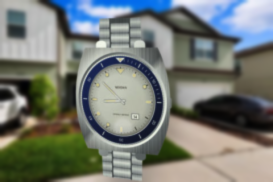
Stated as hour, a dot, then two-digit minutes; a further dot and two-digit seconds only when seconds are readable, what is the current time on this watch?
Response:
8.52
